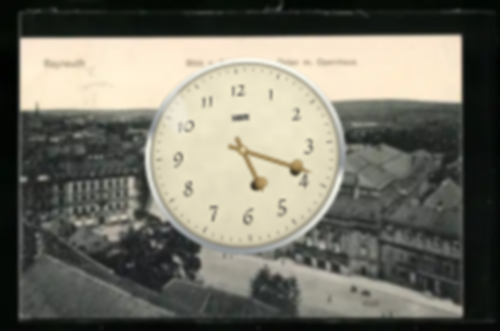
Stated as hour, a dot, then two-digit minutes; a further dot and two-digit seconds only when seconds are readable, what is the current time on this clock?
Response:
5.19
